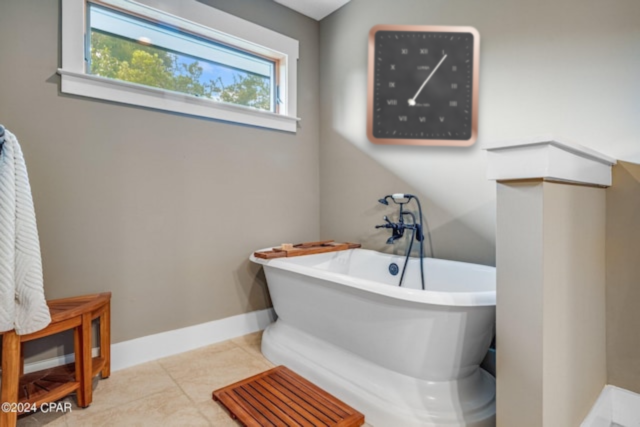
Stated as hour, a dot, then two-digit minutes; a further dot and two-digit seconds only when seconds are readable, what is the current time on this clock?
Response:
7.06
